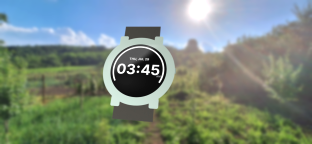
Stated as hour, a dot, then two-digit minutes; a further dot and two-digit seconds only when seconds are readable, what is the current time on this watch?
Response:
3.45
